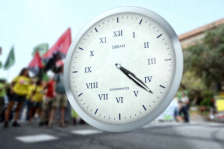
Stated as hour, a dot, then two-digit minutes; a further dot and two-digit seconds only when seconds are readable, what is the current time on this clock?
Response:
4.22
